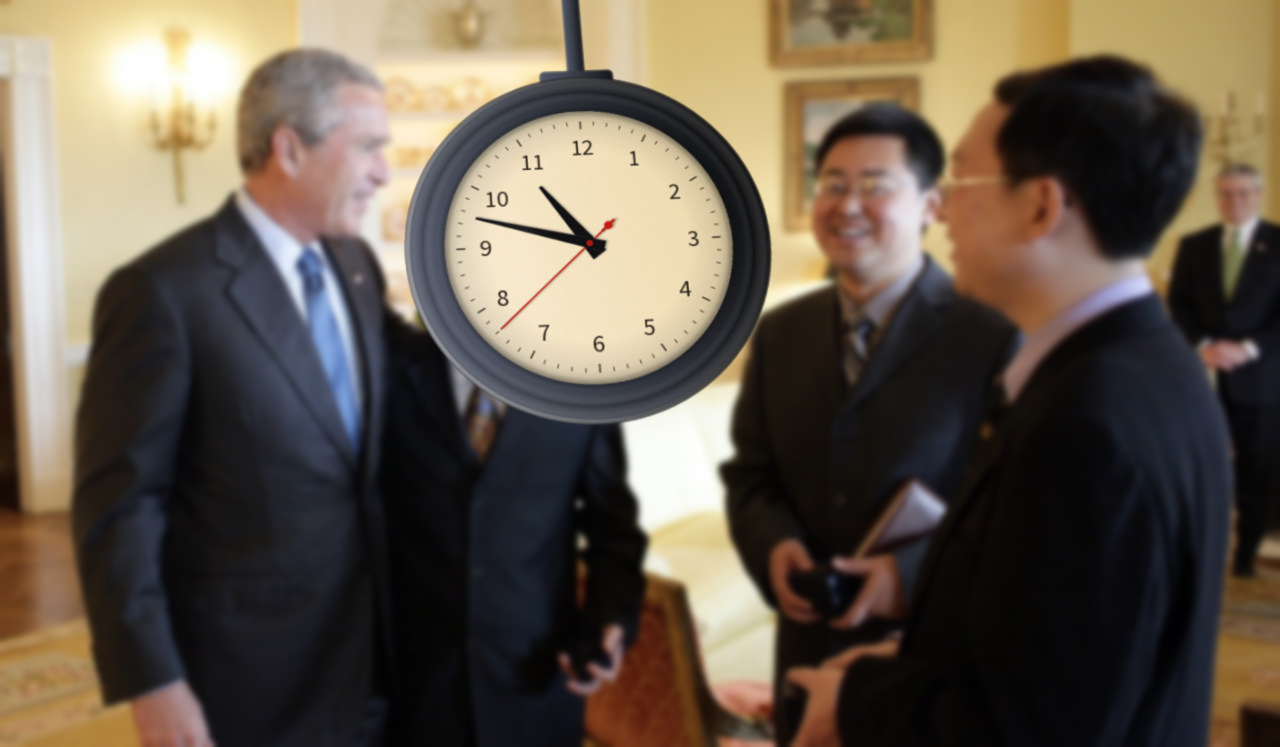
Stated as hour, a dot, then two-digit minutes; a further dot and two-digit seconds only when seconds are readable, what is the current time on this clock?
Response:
10.47.38
